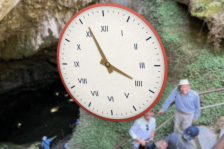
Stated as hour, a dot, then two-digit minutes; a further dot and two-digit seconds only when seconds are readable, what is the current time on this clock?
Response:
3.56
